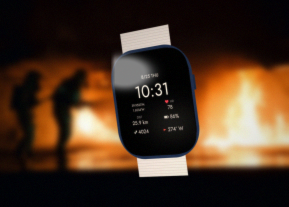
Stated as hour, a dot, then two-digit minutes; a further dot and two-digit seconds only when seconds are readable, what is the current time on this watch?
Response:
10.31
